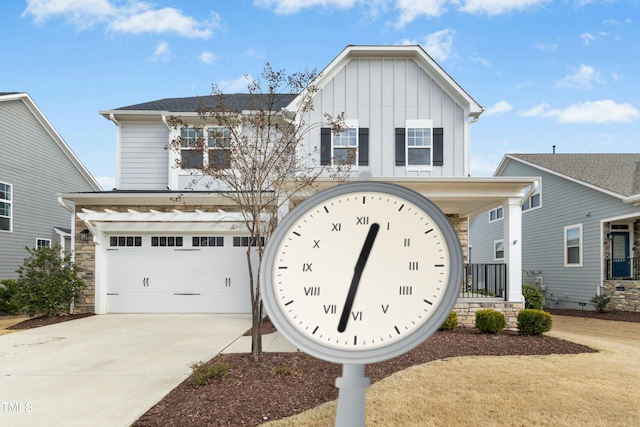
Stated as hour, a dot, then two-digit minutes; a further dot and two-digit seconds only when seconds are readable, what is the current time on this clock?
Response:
12.32
